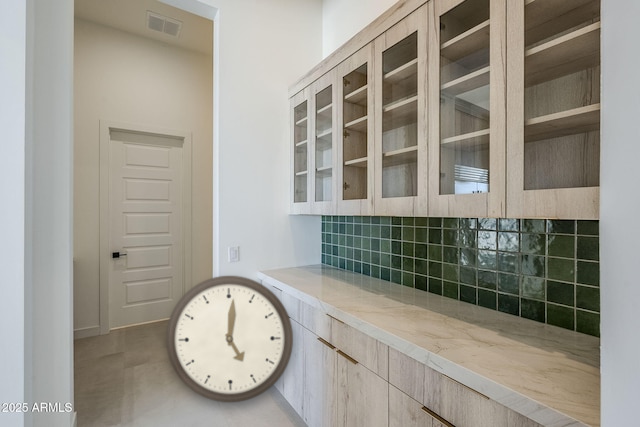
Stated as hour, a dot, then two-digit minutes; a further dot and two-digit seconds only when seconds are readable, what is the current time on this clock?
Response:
5.01
